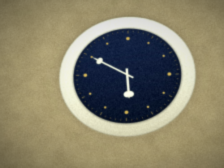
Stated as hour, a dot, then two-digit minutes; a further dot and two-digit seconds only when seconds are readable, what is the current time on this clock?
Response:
5.50
